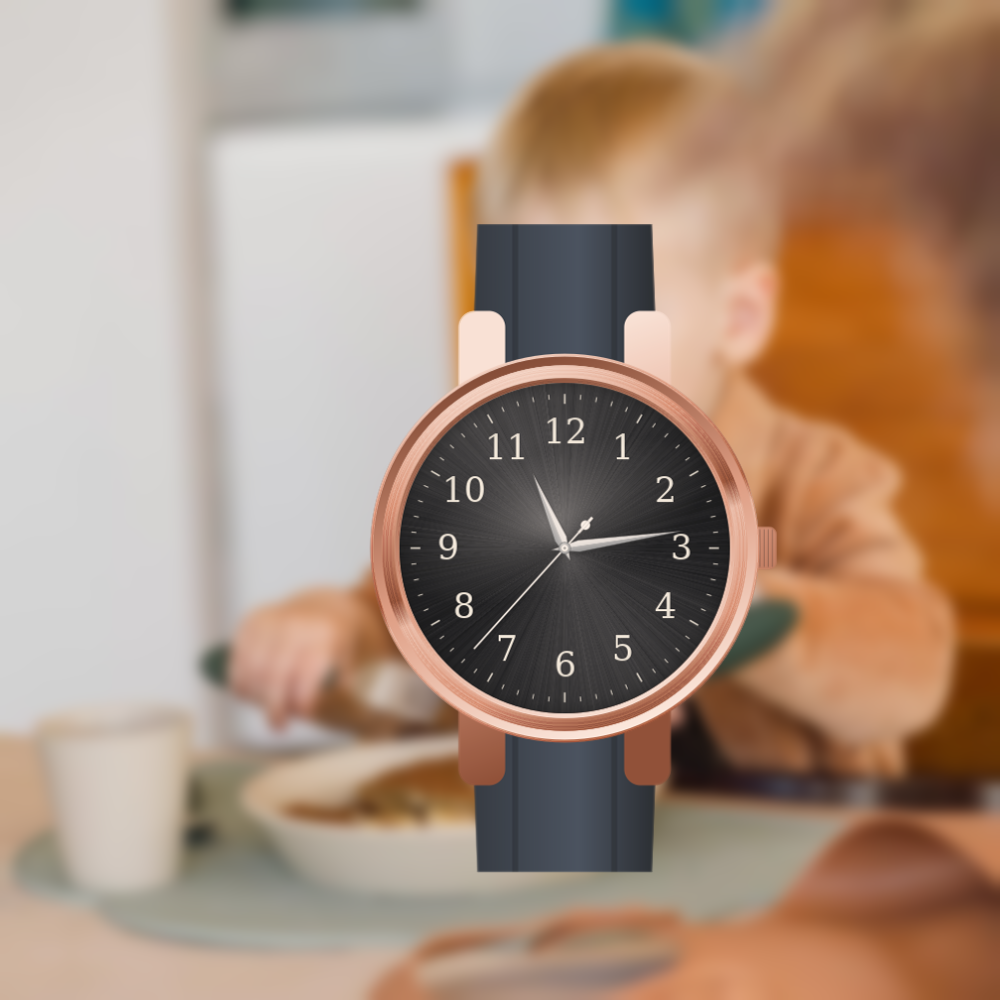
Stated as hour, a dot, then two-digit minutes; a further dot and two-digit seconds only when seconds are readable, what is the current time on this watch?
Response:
11.13.37
